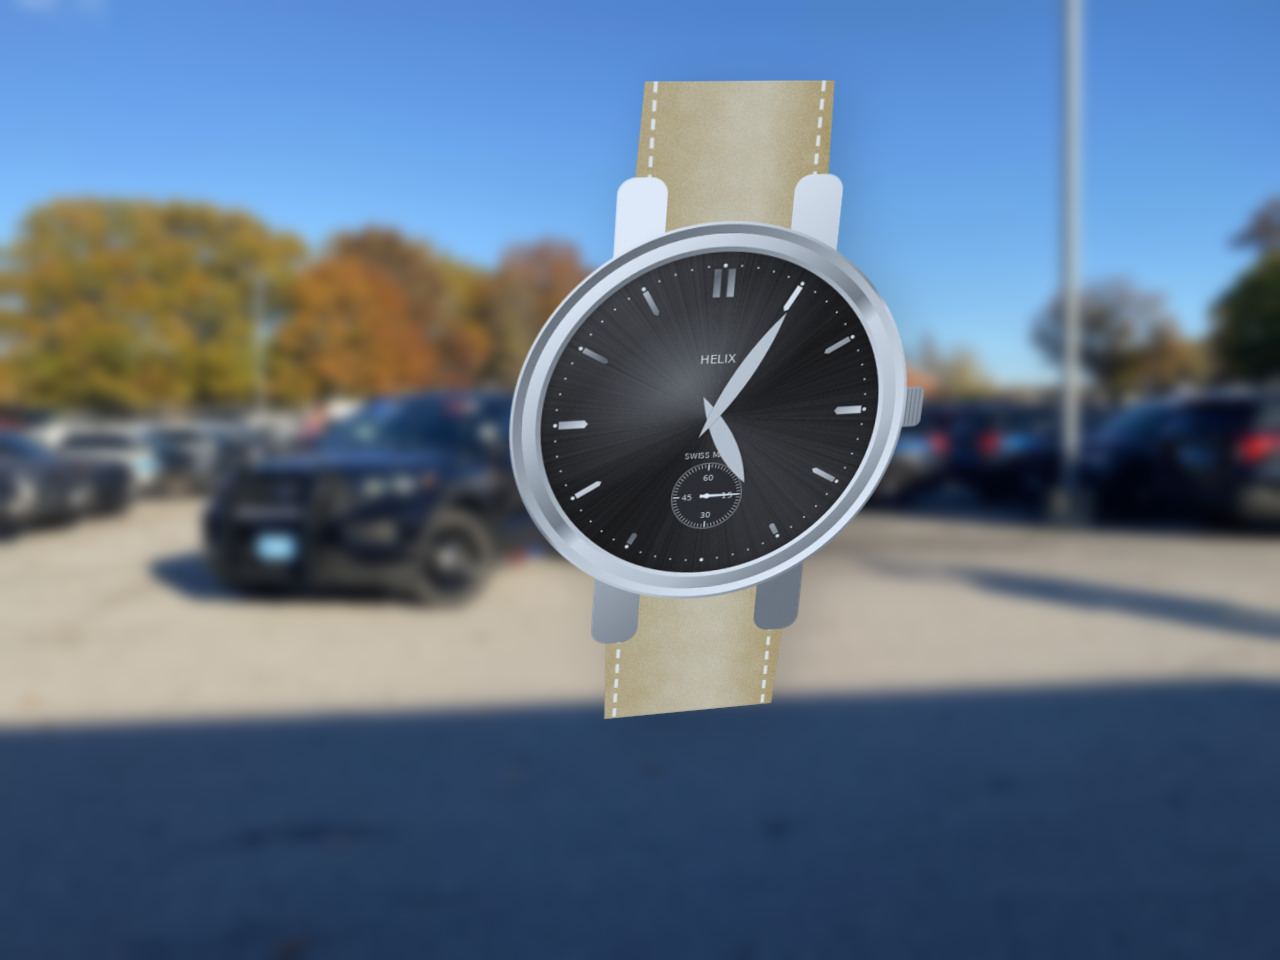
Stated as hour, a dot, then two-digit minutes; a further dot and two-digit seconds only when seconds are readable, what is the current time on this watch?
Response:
5.05.15
